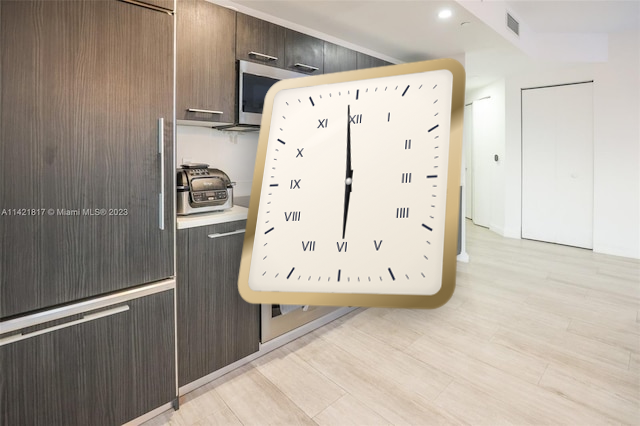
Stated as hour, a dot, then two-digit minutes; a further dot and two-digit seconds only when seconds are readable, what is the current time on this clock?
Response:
5.59
